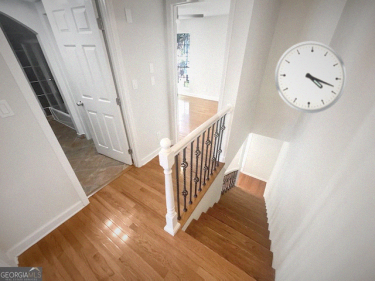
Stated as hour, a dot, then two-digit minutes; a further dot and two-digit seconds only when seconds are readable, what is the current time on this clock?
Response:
4.18
